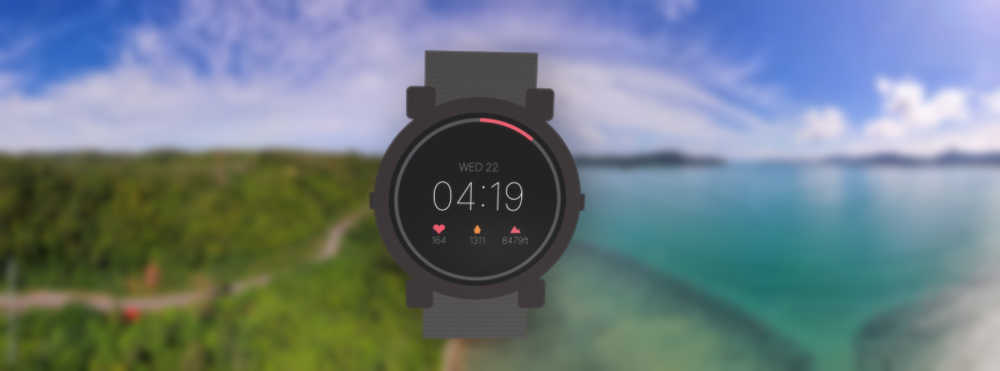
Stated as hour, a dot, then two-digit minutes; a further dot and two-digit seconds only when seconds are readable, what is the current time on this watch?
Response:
4.19
